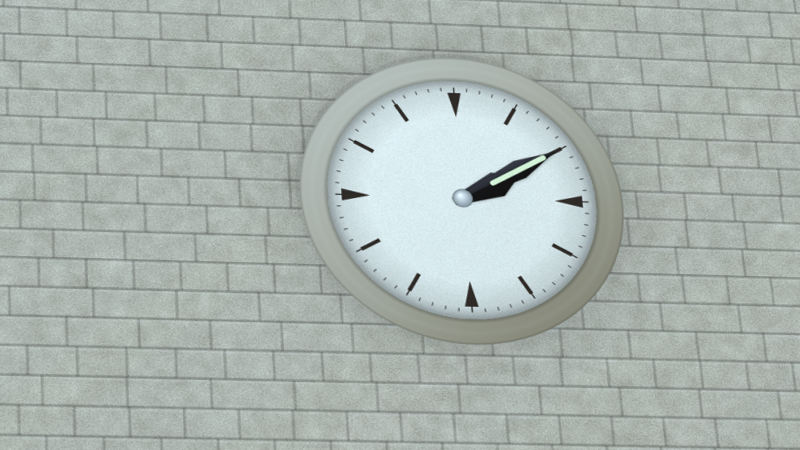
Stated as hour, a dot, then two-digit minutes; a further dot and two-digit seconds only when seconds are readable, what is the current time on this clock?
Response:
2.10
